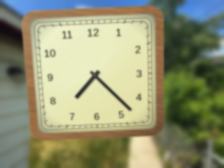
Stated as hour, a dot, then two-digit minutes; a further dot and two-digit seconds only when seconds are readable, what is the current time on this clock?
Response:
7.23
